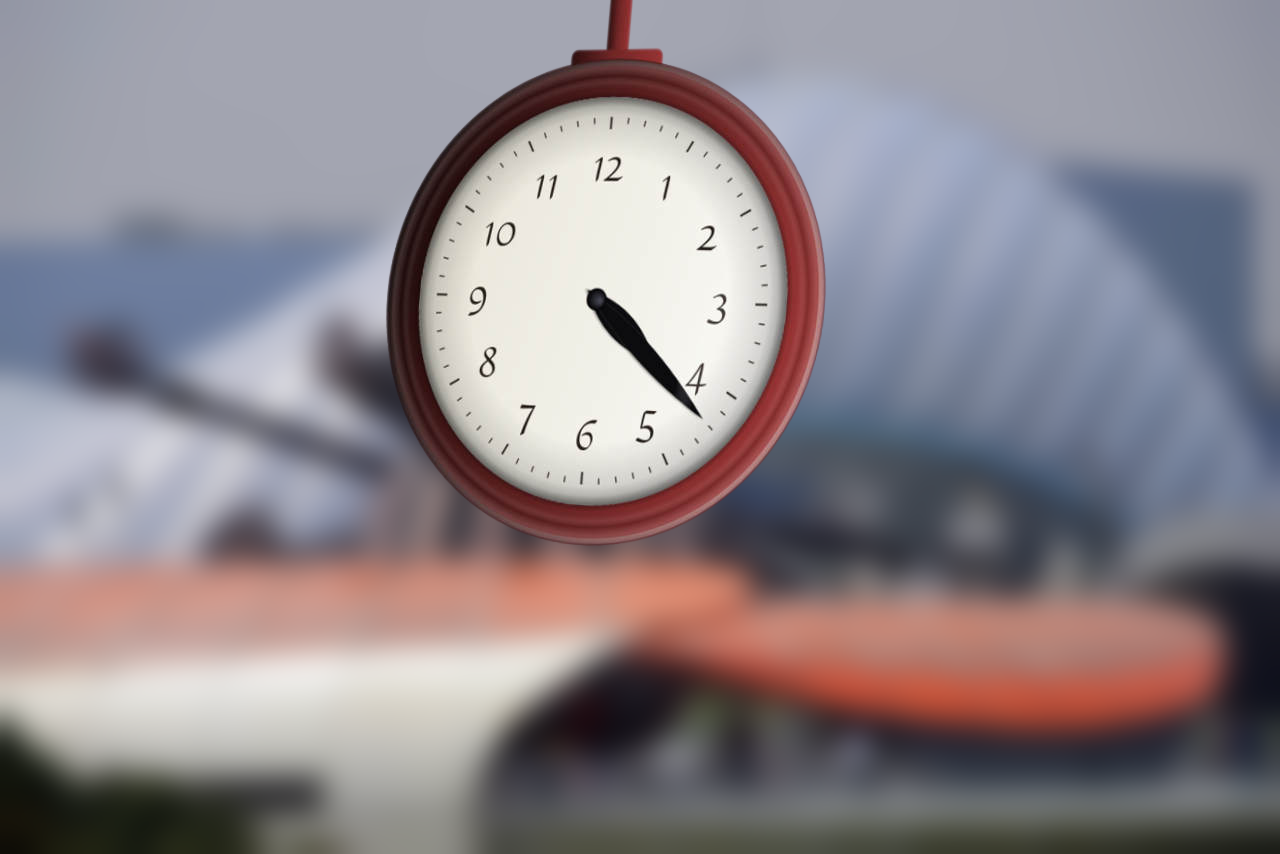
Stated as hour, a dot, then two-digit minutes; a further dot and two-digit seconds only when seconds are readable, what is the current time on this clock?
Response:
4.22
